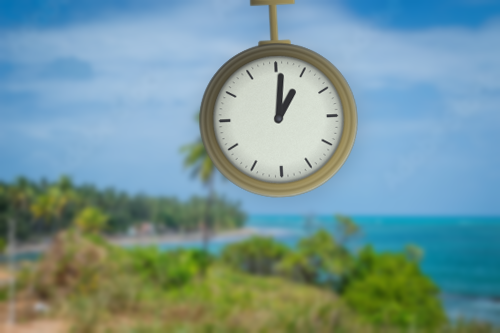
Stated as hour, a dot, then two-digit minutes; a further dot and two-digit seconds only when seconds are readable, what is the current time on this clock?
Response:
1.01
